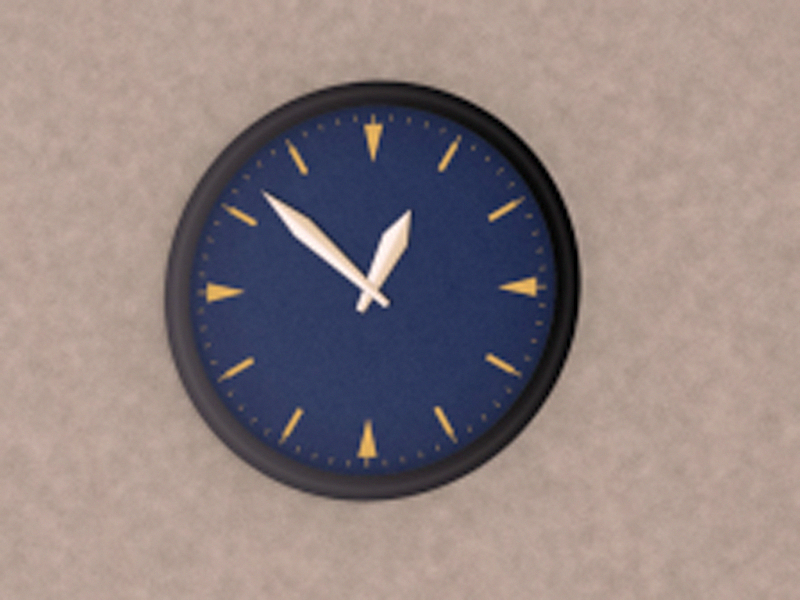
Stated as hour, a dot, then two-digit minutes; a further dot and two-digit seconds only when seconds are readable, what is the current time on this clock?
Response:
12.52
